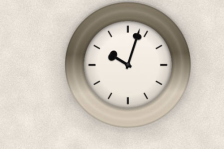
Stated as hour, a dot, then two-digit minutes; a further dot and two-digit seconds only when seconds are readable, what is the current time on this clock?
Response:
10.03
